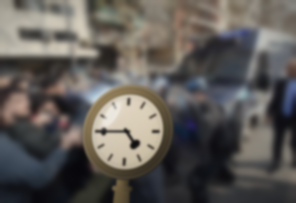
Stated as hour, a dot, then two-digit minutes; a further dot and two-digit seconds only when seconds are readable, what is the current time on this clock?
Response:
4.45
